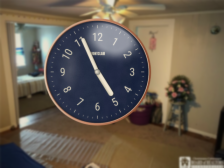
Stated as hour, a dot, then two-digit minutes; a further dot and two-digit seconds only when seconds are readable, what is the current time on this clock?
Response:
4.56
